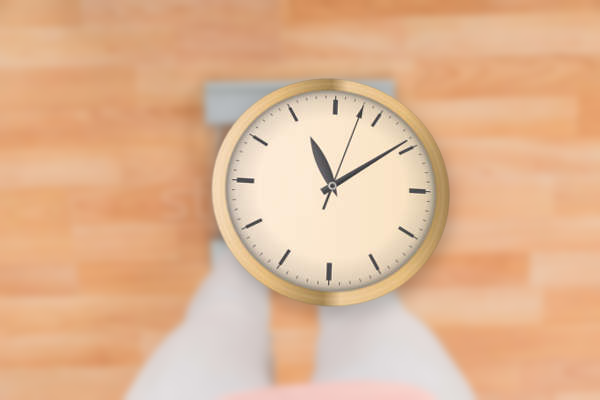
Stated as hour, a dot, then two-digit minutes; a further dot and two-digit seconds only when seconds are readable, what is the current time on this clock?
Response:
11.09.03
